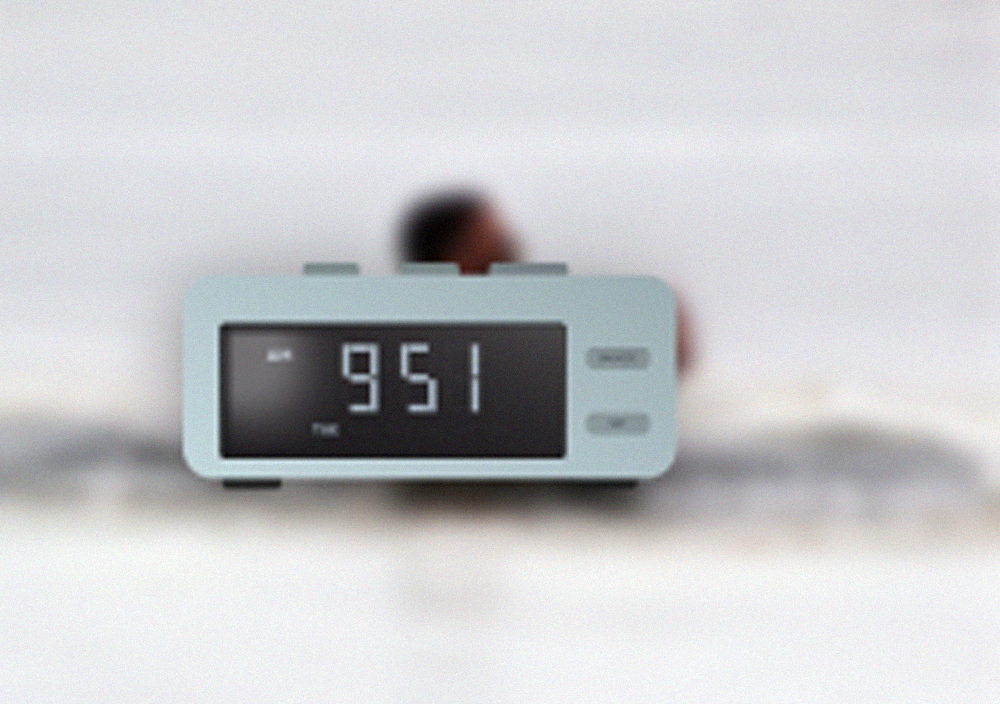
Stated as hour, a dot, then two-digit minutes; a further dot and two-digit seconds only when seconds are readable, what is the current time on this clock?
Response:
9.51
